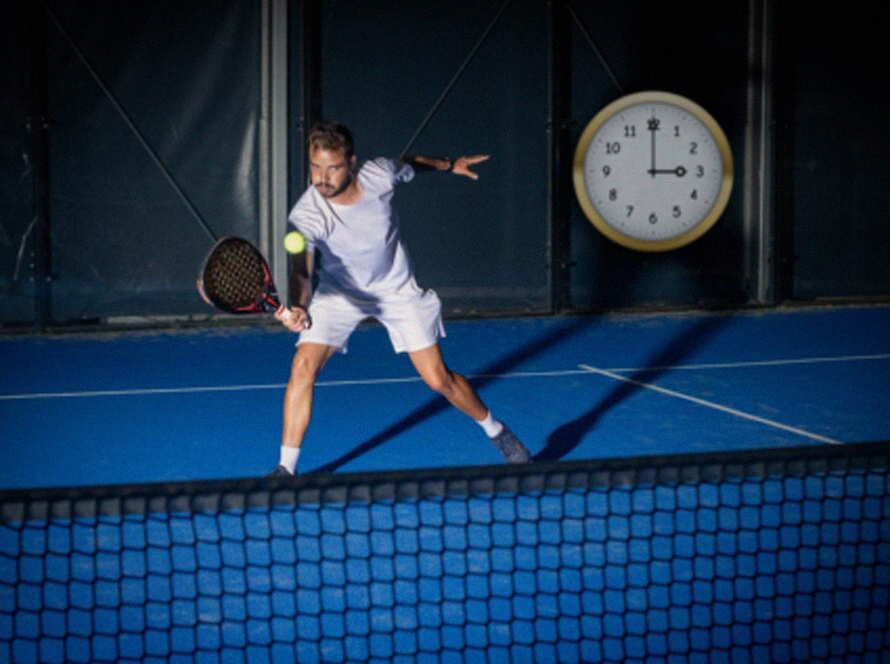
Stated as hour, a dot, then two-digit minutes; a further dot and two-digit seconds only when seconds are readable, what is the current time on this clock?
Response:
3.00
